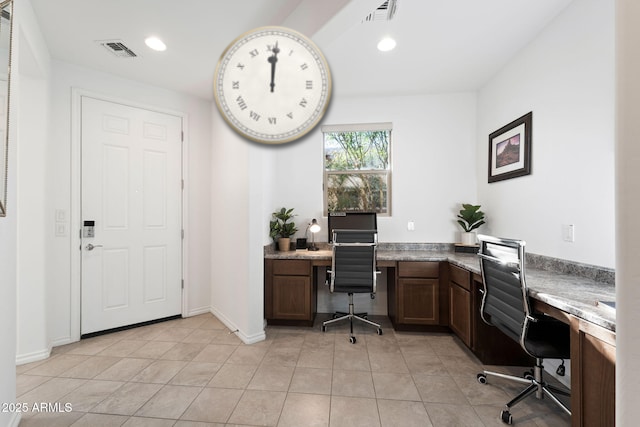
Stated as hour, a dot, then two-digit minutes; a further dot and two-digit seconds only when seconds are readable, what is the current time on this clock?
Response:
12.01
